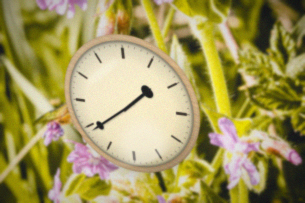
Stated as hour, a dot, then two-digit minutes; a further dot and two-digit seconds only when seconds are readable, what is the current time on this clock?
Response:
1.39
